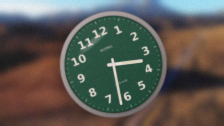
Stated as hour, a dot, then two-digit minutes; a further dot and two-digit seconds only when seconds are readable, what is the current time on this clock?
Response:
3.32
